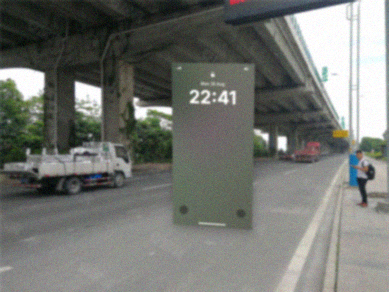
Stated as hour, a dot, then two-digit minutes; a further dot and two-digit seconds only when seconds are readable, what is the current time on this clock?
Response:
22.41
